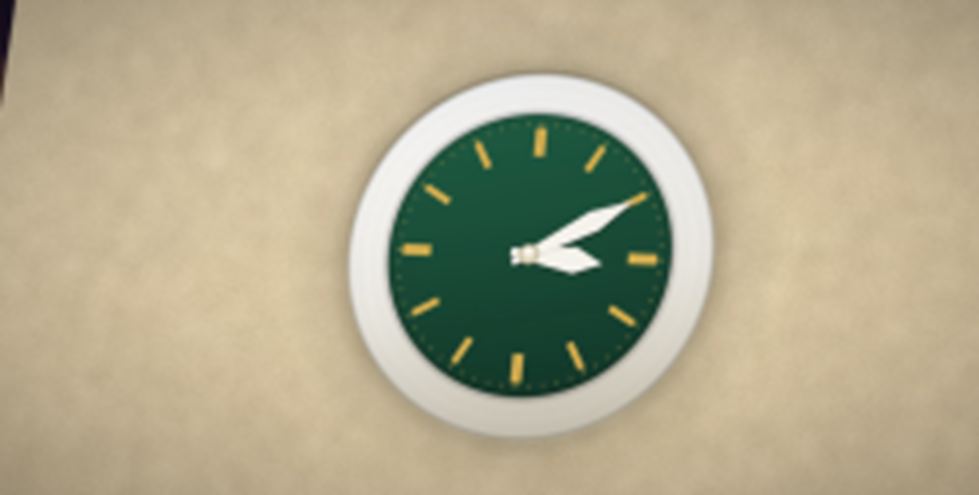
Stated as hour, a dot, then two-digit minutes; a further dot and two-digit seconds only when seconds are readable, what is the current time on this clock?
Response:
3.10
